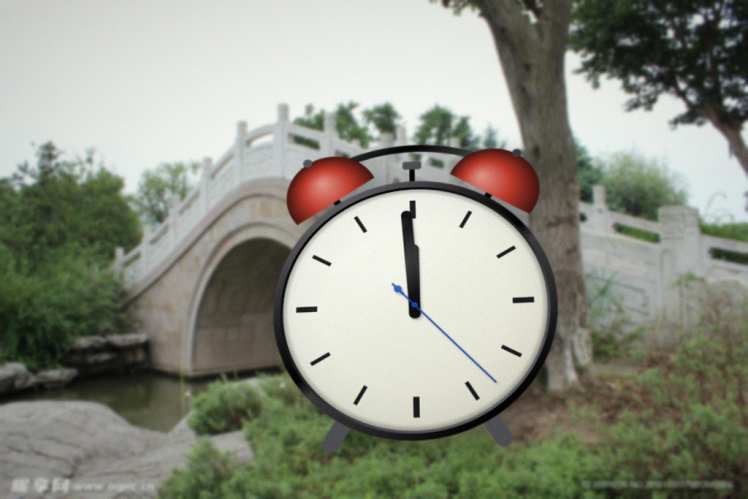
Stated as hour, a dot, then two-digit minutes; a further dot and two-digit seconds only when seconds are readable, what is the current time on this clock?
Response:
11.59.23
